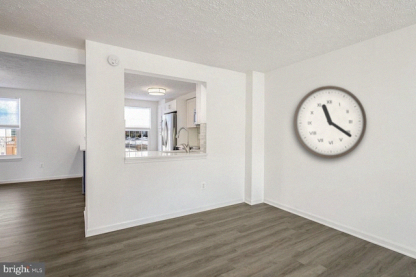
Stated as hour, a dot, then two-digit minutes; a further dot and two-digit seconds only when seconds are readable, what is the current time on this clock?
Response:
11.21
